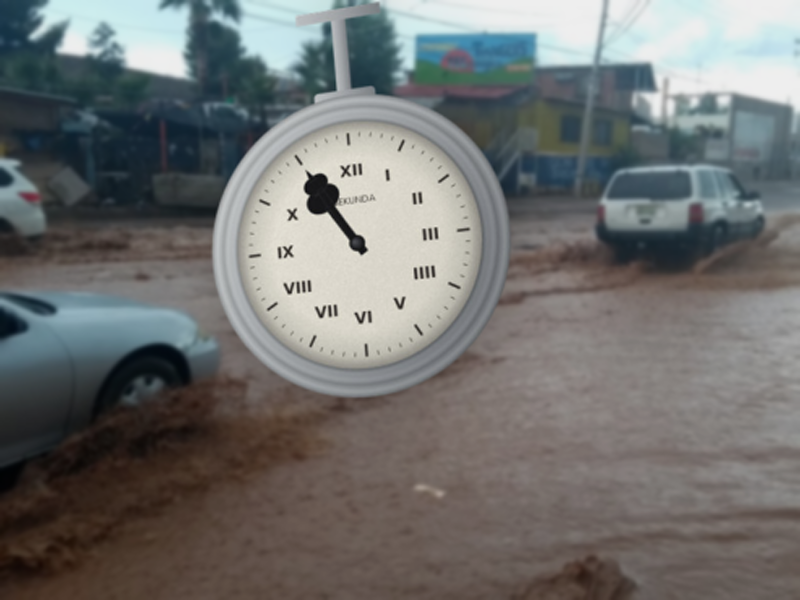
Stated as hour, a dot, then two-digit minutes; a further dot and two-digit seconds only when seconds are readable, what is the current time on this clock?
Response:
10.55
